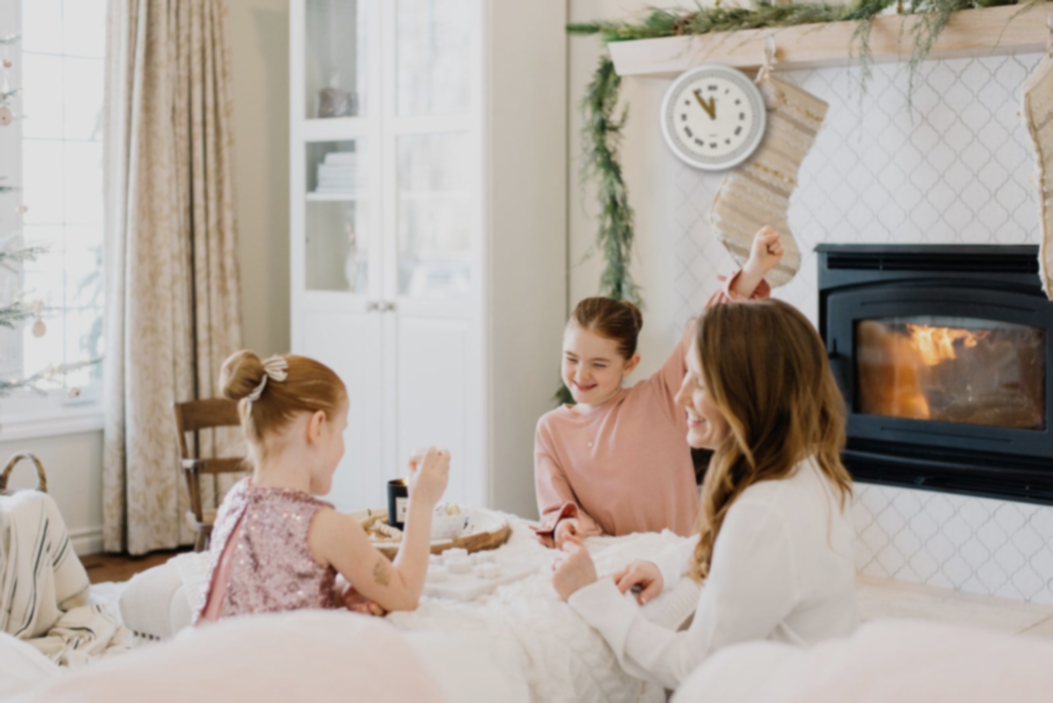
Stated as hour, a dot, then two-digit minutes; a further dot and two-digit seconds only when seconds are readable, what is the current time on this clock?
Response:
11.54
